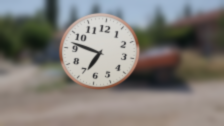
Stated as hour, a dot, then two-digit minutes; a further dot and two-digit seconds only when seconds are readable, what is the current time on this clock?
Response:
6.47
